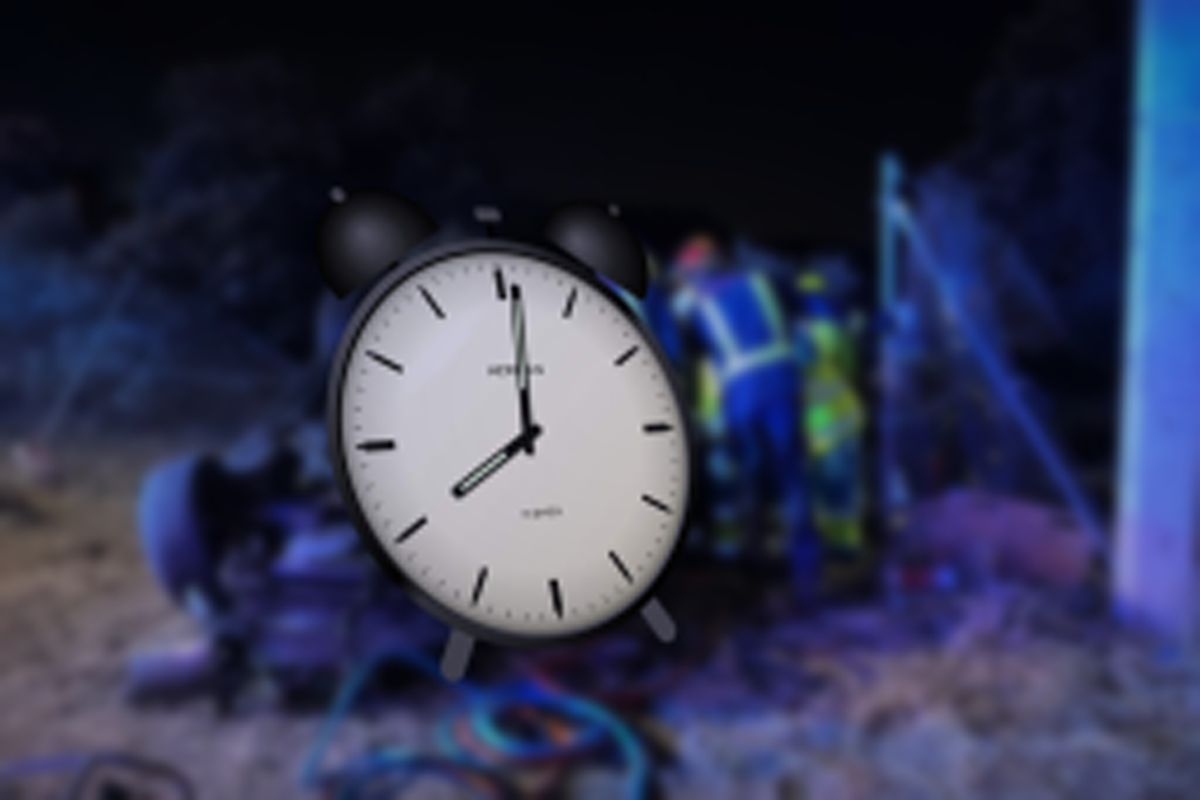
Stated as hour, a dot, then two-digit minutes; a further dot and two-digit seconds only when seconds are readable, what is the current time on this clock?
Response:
8.01
